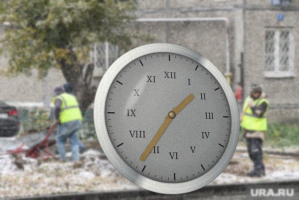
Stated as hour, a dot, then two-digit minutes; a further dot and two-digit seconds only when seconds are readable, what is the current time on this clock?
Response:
1.36
